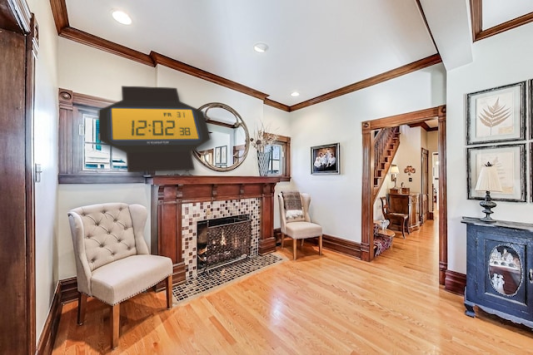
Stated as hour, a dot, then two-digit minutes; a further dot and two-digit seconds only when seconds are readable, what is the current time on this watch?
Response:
12.02
